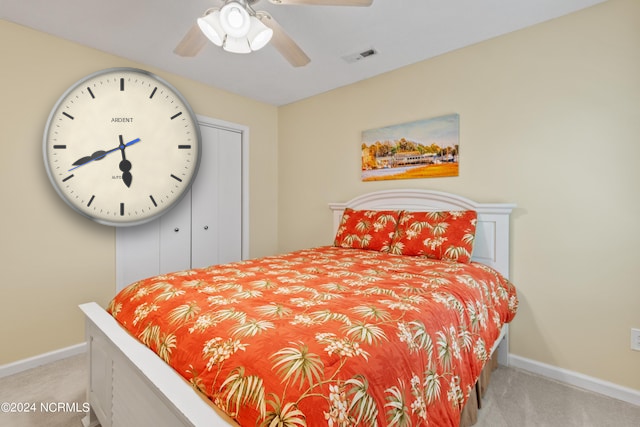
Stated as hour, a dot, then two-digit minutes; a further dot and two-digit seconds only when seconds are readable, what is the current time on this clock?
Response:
5.41.41
